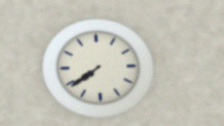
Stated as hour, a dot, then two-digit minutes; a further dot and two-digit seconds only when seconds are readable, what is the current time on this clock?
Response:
7.39
